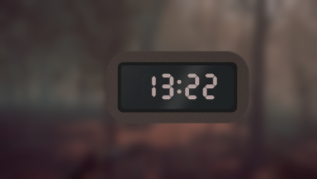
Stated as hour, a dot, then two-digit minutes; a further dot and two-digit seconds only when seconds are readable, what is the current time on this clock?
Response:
13.22
